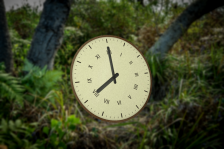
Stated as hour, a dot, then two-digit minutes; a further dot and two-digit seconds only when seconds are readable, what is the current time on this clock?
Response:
8.00
